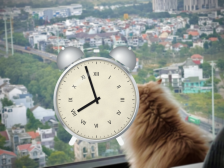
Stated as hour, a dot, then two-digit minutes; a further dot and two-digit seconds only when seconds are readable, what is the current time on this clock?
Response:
7.57
